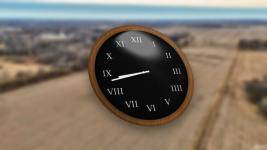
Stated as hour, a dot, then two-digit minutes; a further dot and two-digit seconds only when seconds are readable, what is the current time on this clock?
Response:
8.43
